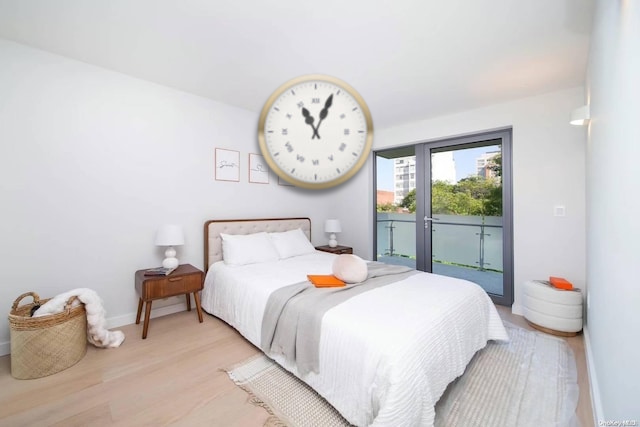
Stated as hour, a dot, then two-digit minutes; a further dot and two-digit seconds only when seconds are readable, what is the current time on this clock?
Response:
11.04
